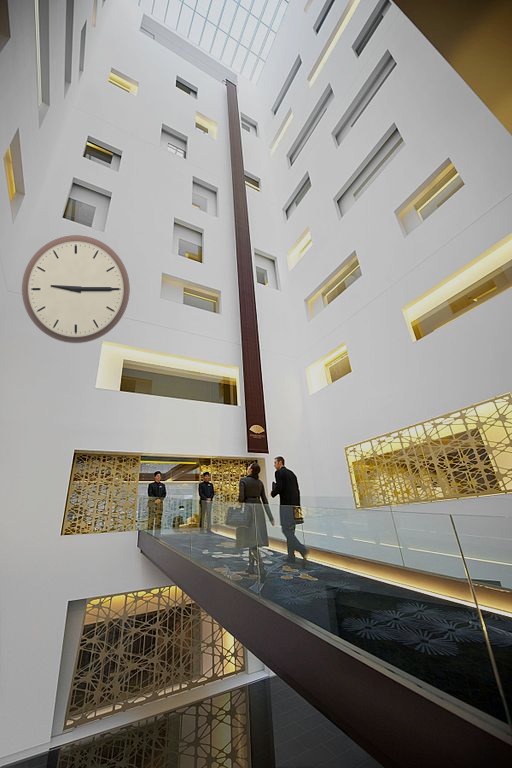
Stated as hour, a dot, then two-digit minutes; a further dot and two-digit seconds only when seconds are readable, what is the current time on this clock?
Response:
9.15
